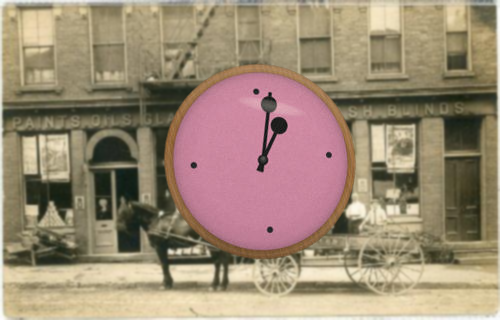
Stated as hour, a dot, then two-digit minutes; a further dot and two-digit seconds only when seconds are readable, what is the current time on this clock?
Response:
1.02
